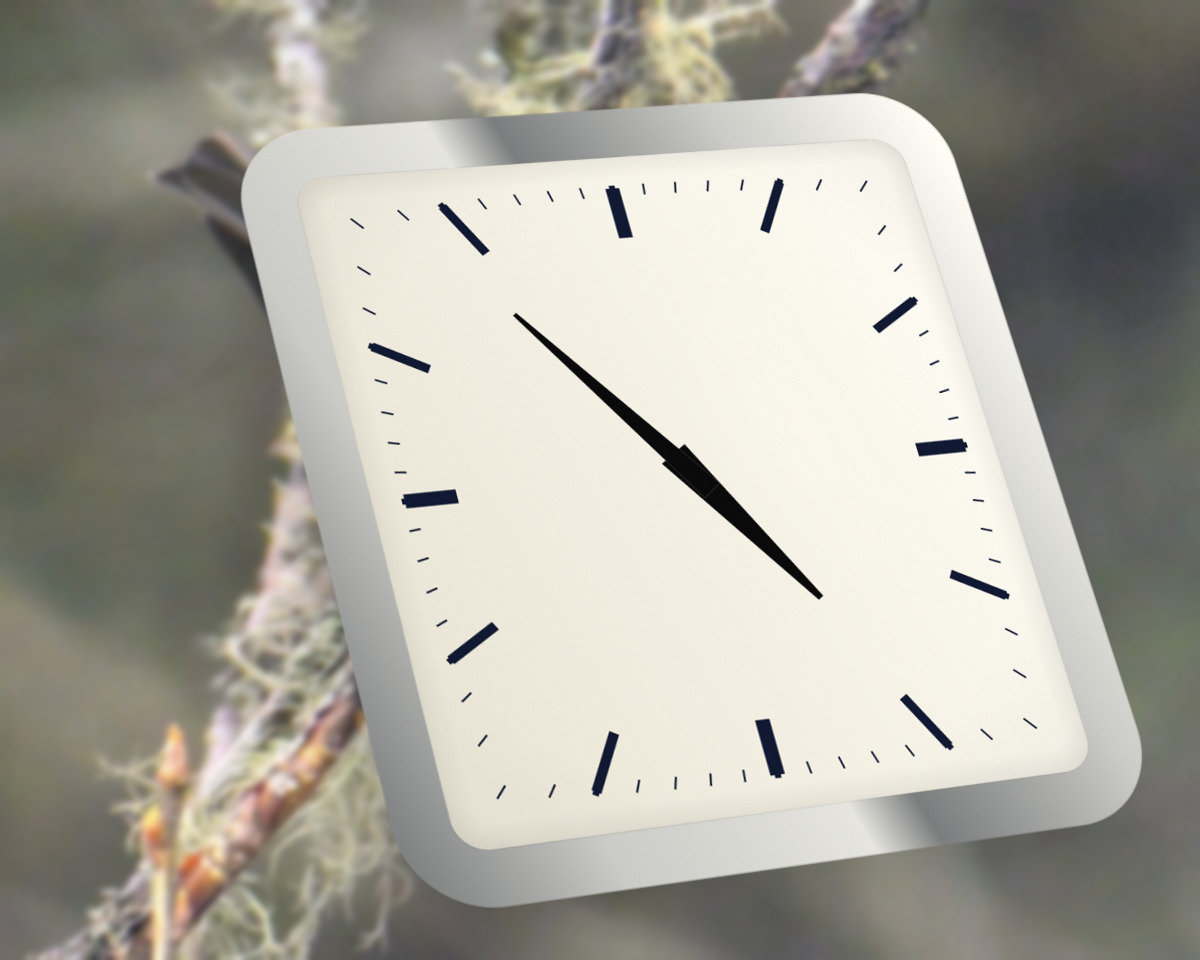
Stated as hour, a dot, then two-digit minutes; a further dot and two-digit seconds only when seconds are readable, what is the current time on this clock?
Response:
4.54
